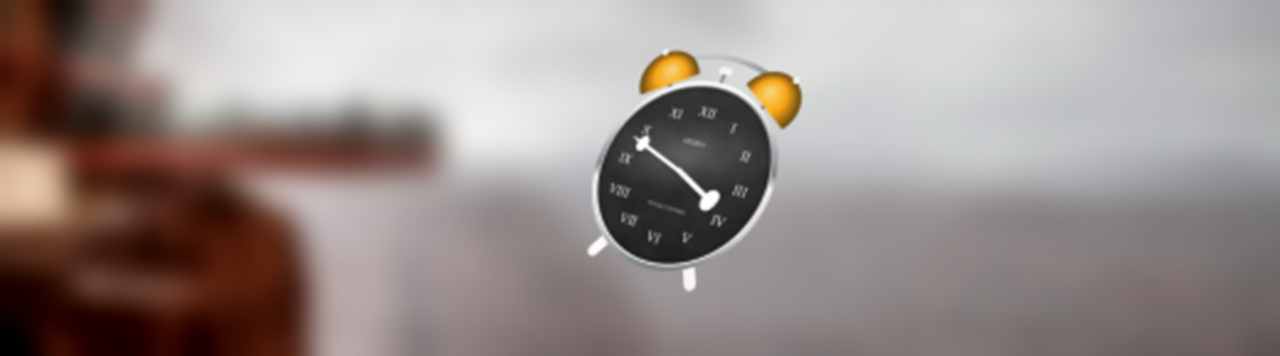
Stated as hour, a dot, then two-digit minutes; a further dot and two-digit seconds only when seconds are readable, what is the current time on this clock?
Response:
3.48
